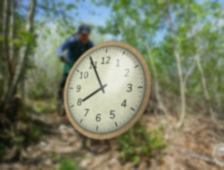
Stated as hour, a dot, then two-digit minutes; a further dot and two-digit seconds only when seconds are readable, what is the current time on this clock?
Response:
7.55
